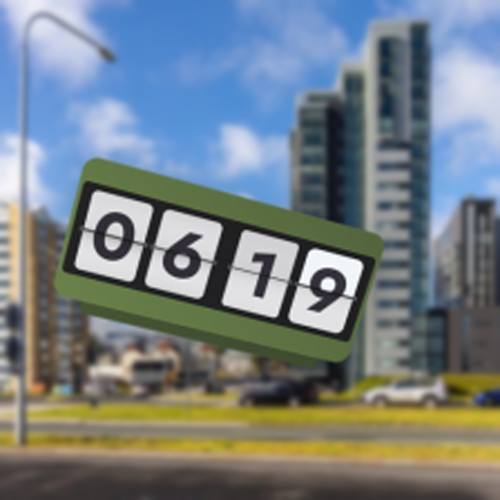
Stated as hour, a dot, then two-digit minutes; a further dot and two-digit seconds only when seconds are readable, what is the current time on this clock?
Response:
6.19
